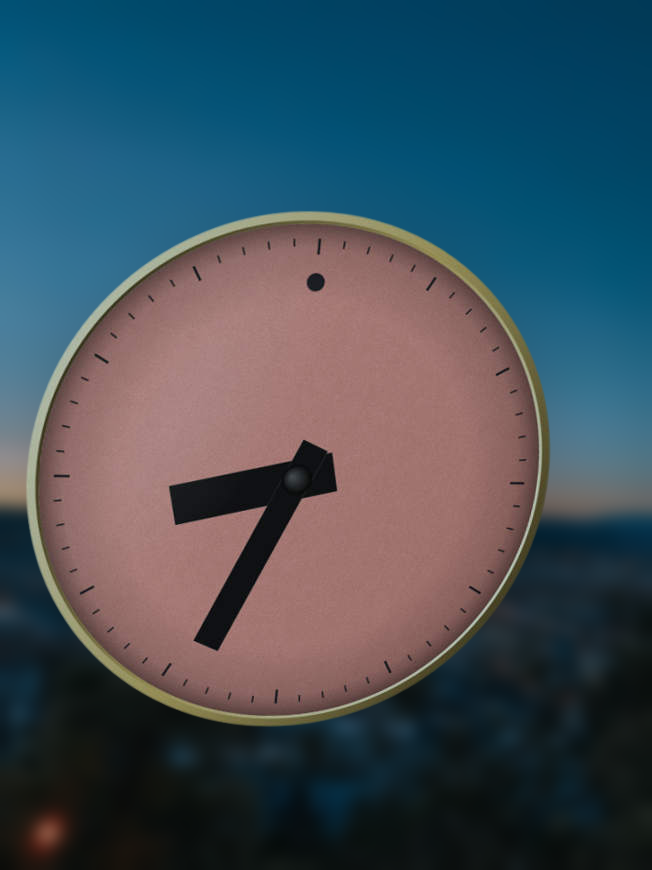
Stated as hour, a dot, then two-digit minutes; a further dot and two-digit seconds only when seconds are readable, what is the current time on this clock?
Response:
8.34
